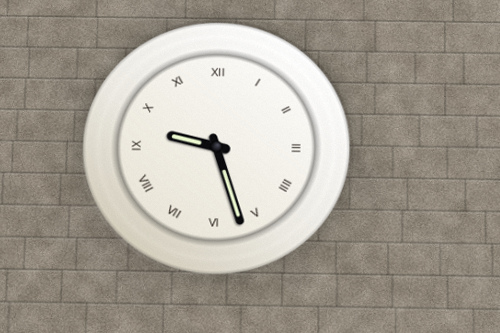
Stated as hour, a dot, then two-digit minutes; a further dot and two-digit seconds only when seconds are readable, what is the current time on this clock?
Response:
9.27
